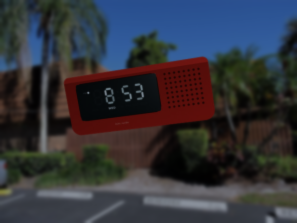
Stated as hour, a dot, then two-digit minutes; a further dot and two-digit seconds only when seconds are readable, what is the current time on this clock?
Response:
8.53
